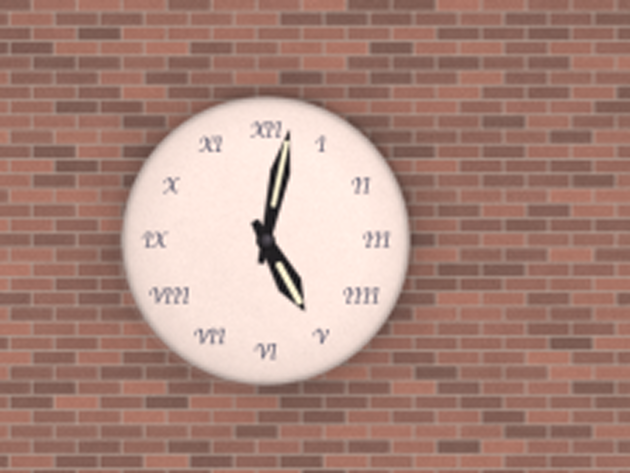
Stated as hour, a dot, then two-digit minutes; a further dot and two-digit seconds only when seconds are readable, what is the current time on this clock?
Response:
5.02
